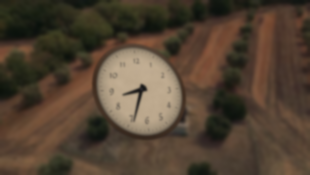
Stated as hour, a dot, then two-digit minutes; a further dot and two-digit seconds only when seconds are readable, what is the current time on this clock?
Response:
8.34
